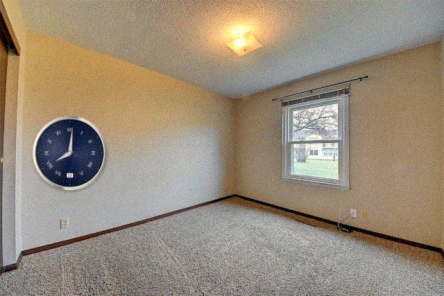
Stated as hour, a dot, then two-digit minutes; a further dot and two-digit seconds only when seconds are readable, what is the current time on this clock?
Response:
8.01
